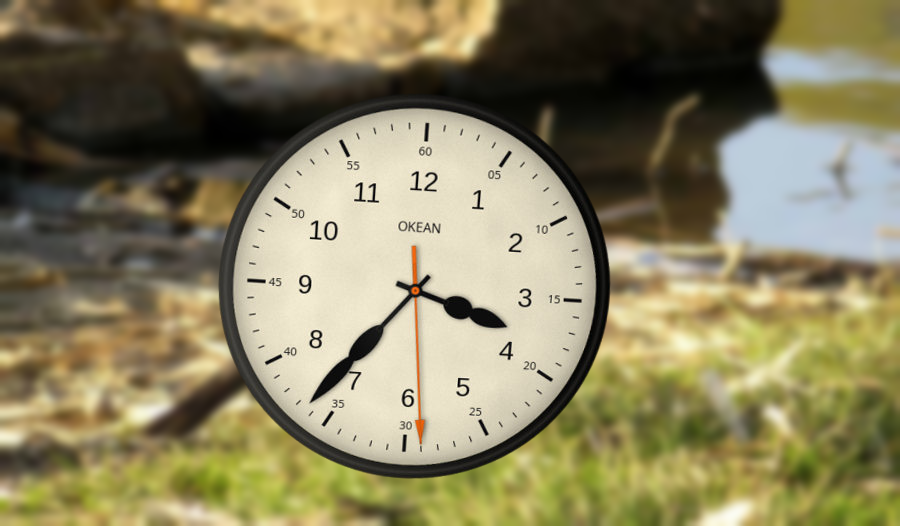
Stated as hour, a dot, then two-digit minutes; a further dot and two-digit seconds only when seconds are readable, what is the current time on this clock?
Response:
3.36.29
